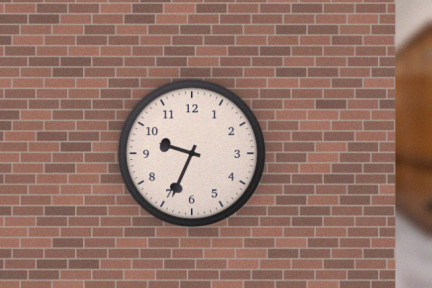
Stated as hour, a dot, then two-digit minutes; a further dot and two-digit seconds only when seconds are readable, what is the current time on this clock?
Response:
9.34
